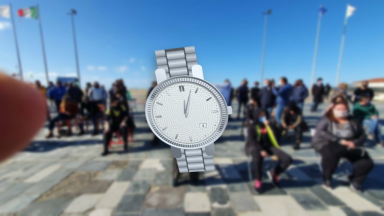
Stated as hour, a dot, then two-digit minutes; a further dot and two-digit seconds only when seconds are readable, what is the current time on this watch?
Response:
12.03
